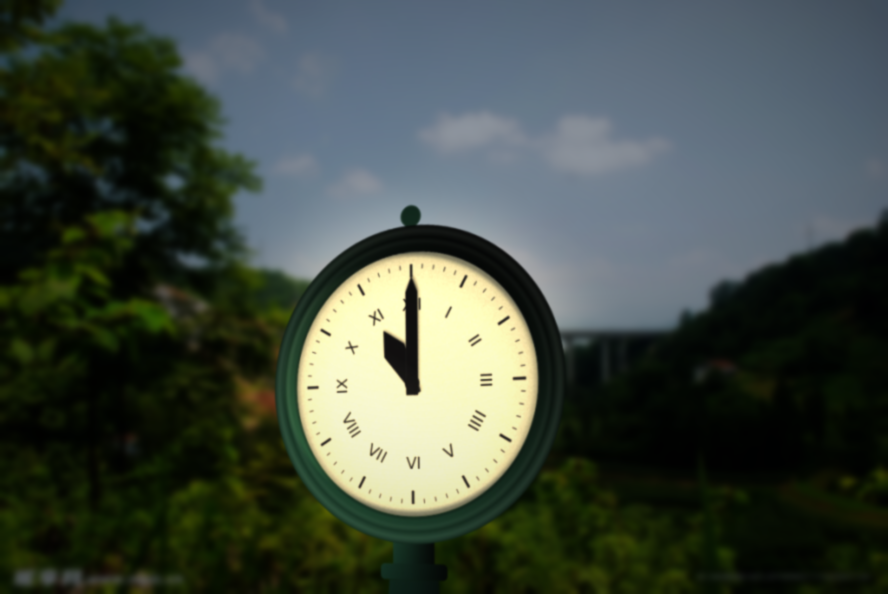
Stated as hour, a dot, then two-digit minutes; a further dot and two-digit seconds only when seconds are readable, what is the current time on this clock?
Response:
11.00
